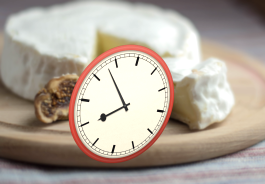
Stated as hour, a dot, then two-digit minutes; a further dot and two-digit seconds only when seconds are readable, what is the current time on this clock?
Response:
7.53
